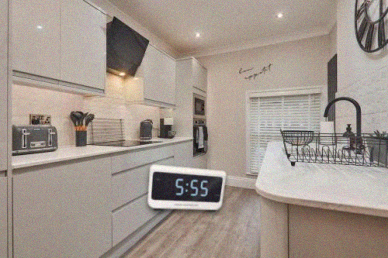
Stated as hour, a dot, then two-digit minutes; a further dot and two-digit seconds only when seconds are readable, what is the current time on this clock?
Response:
5.55
